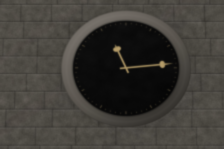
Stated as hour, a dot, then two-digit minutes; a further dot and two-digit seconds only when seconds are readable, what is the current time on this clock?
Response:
11.14
